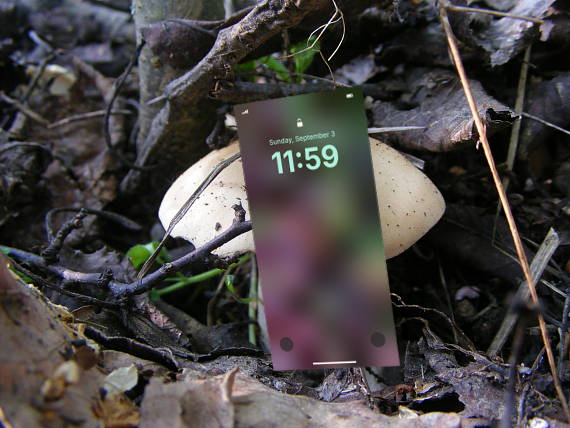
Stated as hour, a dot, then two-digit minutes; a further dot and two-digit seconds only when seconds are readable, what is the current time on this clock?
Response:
11.59
